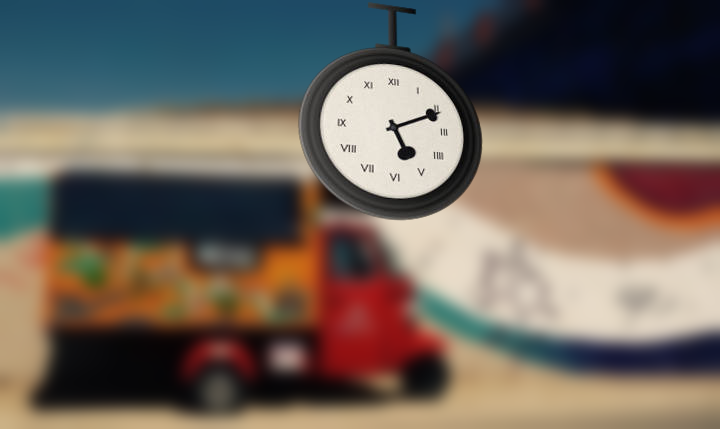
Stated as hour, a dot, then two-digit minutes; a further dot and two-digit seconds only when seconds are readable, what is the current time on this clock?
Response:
5.11
